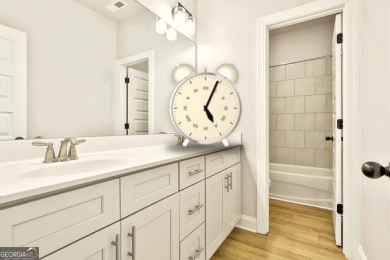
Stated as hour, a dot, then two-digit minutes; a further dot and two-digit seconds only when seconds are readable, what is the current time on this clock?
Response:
5.04
